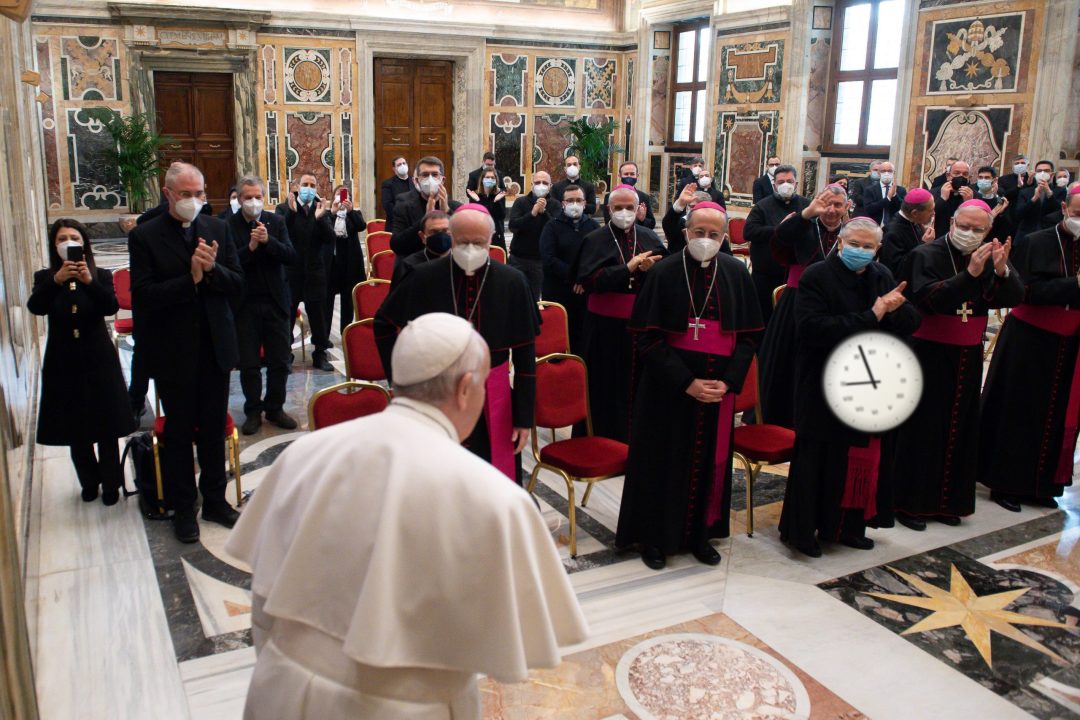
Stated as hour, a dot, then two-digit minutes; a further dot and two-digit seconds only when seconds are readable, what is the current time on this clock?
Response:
8.57
